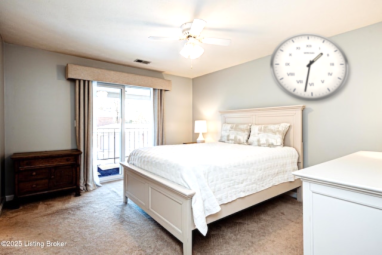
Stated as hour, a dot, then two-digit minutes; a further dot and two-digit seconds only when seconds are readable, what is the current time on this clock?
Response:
1.32
